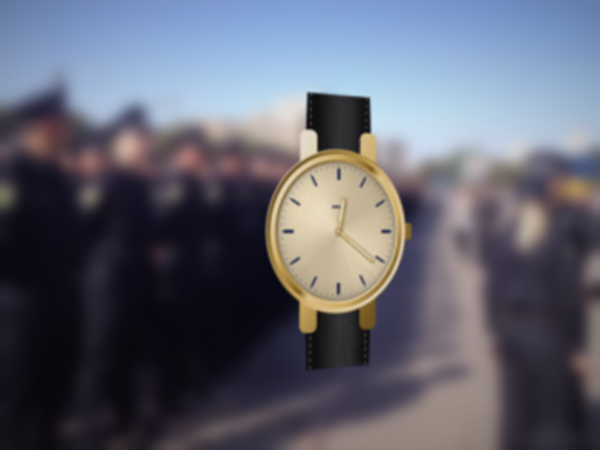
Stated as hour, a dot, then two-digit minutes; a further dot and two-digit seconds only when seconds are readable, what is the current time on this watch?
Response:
12.21
